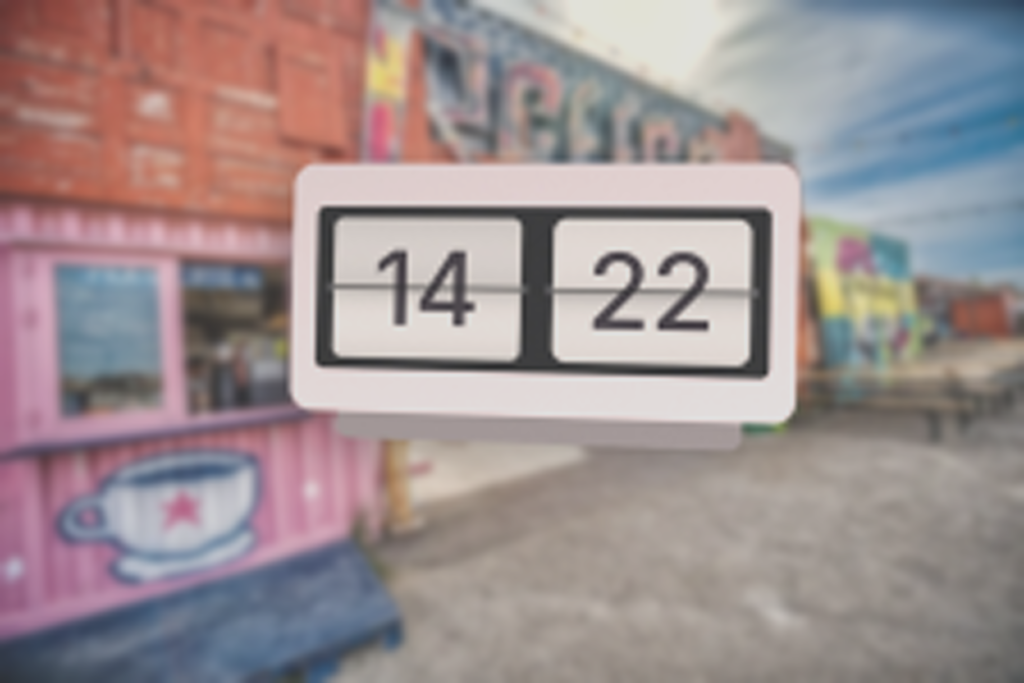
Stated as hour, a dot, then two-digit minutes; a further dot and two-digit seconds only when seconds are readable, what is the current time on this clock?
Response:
14.22
